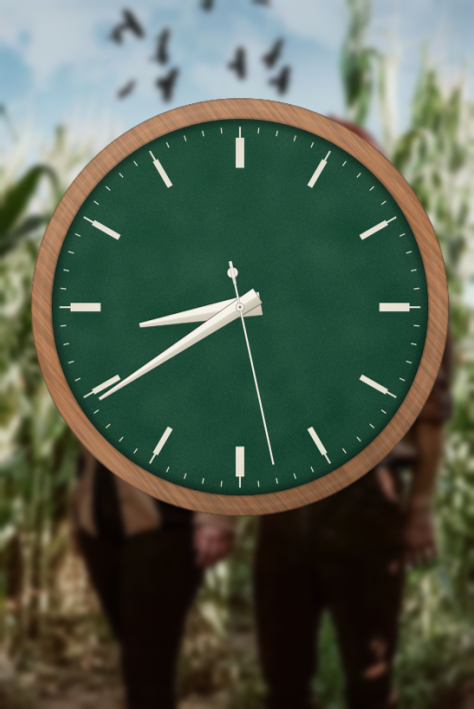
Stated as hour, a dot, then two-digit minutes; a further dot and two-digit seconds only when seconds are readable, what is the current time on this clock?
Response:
8.39.28
